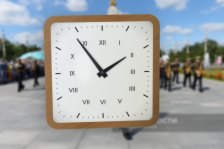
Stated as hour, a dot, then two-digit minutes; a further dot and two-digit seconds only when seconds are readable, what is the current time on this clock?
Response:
1.54
